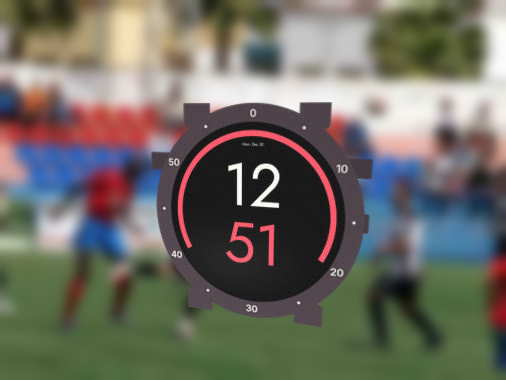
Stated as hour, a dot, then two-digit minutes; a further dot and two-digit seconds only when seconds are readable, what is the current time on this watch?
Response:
12.51
